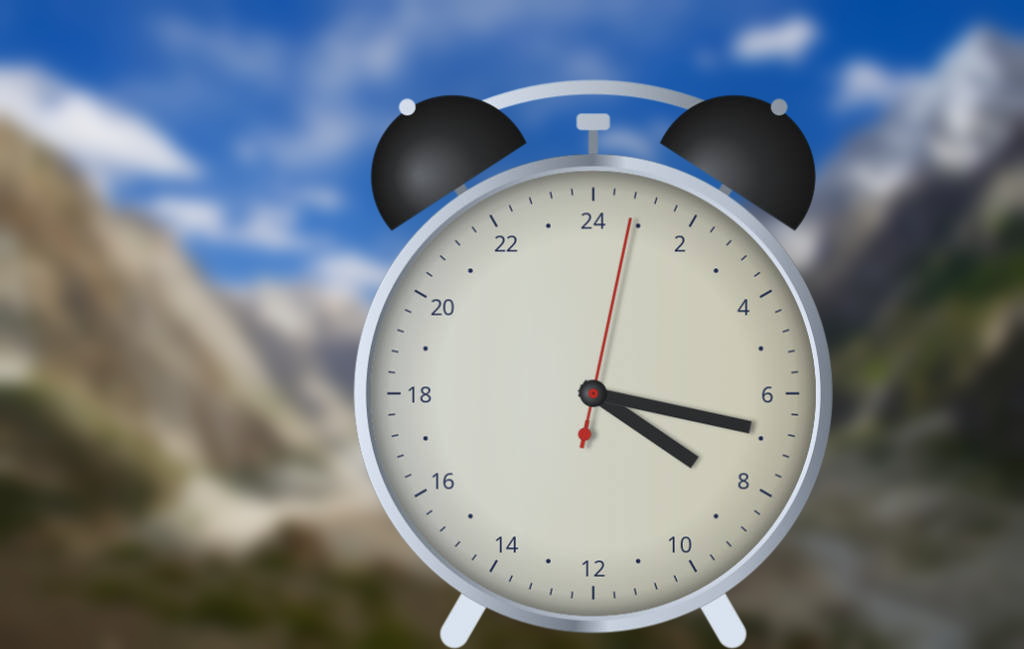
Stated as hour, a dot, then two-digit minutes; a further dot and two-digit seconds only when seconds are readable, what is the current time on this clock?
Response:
8.17.02
